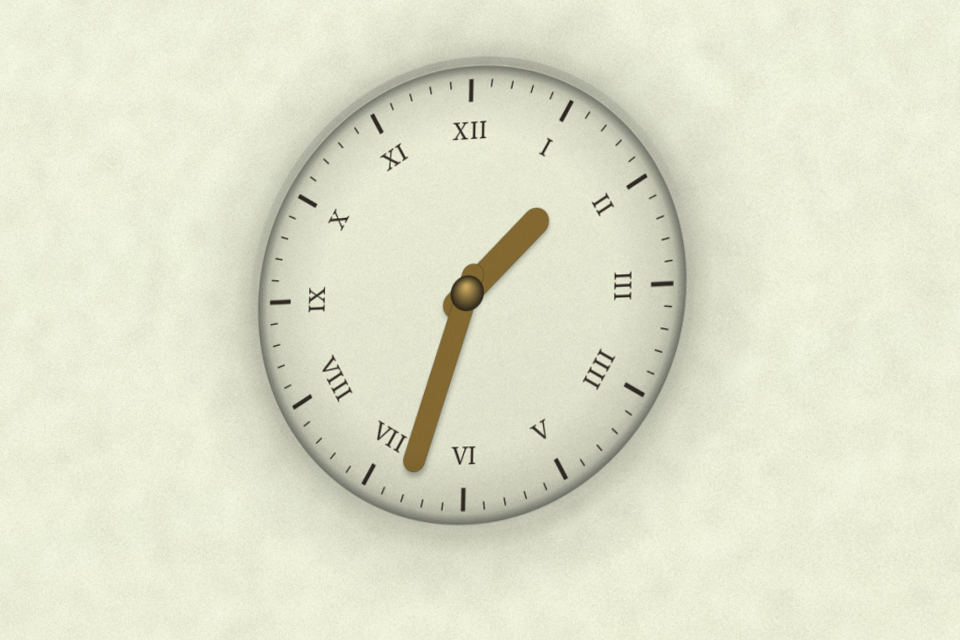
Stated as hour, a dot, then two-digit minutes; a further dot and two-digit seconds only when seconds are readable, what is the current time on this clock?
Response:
1.33
